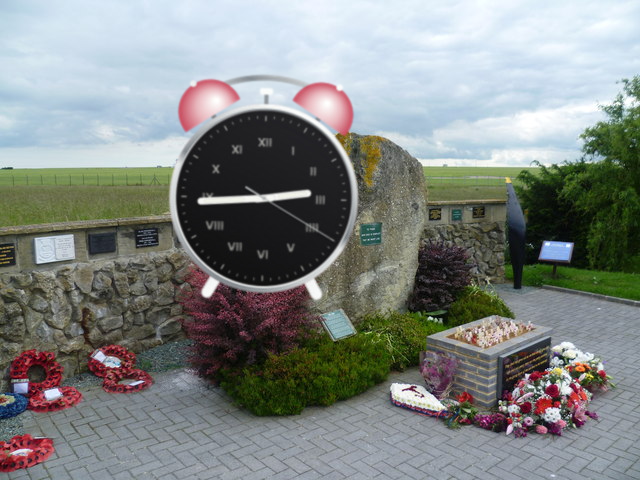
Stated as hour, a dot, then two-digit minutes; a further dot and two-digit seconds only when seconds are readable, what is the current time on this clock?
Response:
2.44.20
